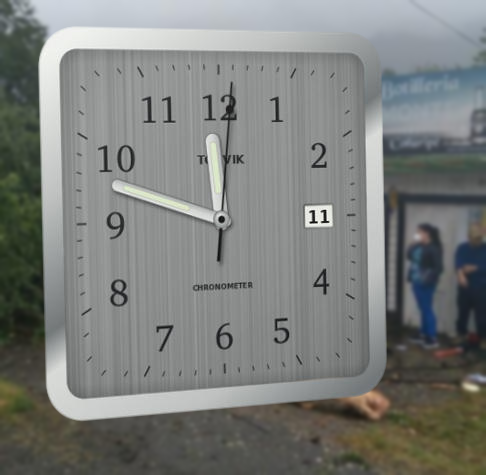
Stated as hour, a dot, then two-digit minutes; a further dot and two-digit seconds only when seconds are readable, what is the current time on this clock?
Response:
11.48.01
